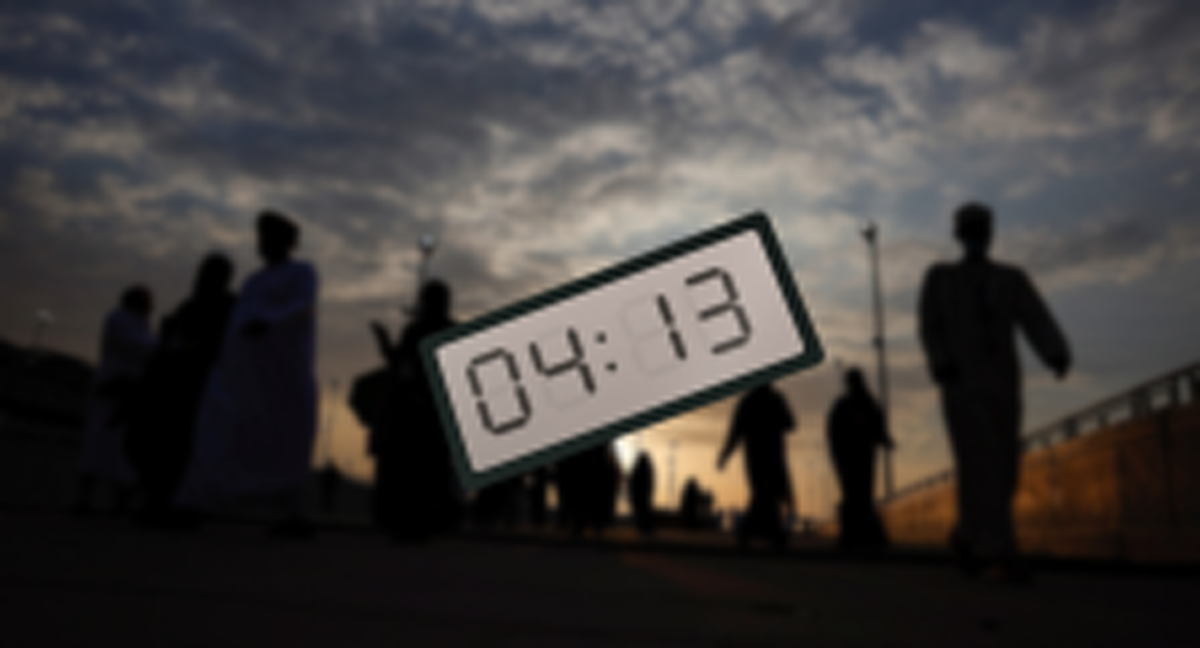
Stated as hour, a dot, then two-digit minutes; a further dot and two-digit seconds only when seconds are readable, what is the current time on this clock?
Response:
4.13
